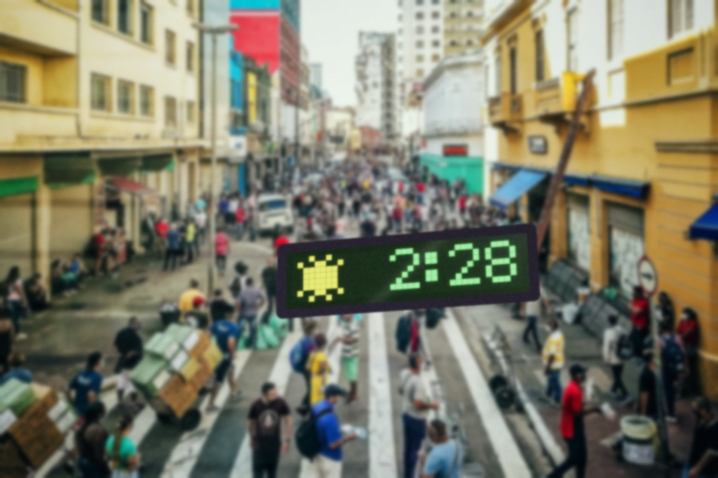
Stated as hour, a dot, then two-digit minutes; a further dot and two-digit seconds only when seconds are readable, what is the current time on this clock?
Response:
2.28
